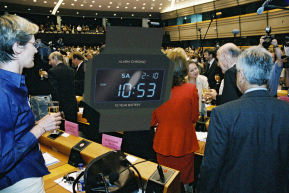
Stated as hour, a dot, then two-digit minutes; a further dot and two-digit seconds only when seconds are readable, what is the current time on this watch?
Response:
10.53
